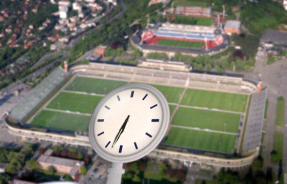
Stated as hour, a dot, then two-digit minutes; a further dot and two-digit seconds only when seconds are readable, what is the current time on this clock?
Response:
6.33
